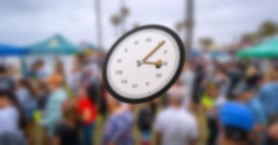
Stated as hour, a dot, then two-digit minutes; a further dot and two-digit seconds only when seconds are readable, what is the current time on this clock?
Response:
3.06
